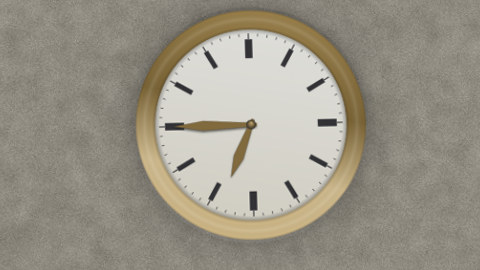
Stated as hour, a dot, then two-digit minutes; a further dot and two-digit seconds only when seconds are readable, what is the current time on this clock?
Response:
6.45
